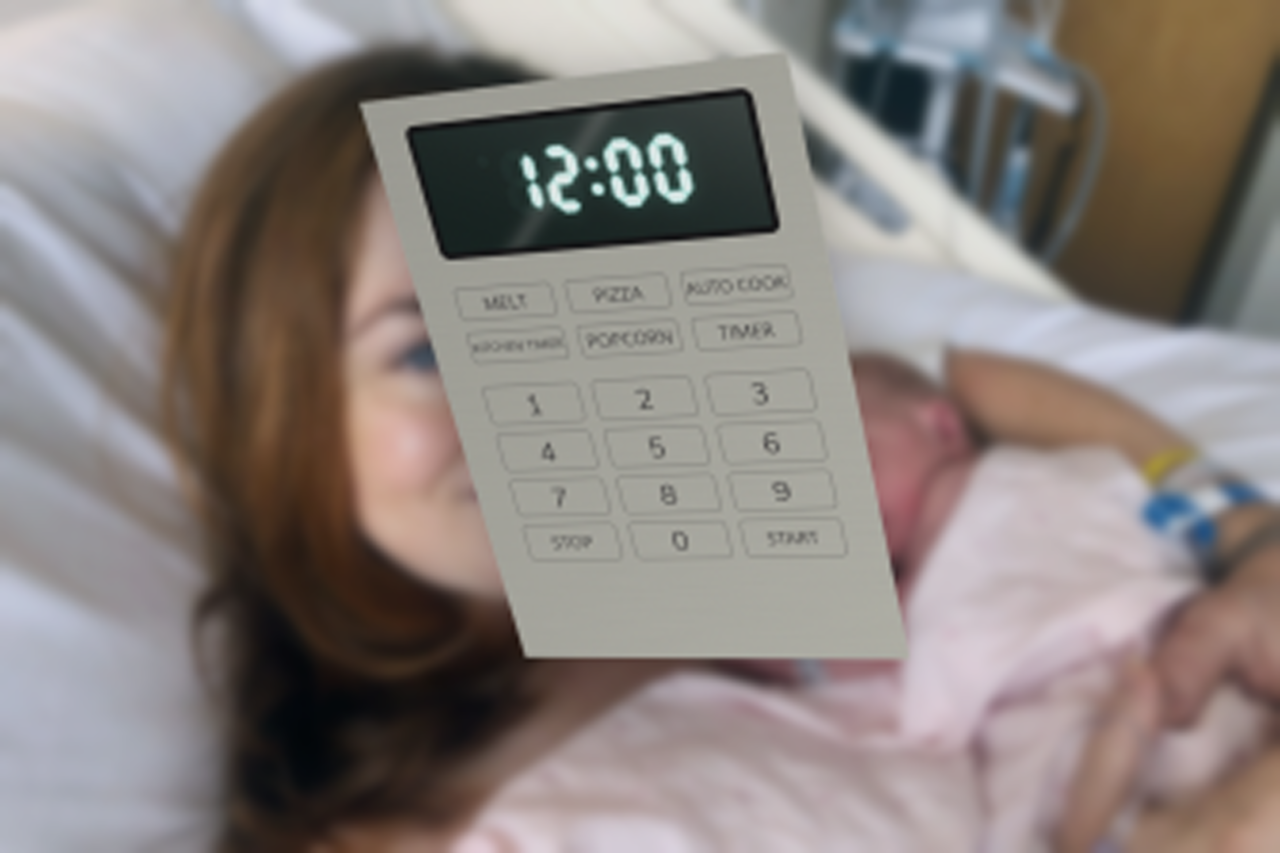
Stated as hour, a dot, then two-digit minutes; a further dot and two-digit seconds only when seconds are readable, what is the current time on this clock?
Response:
12.00
